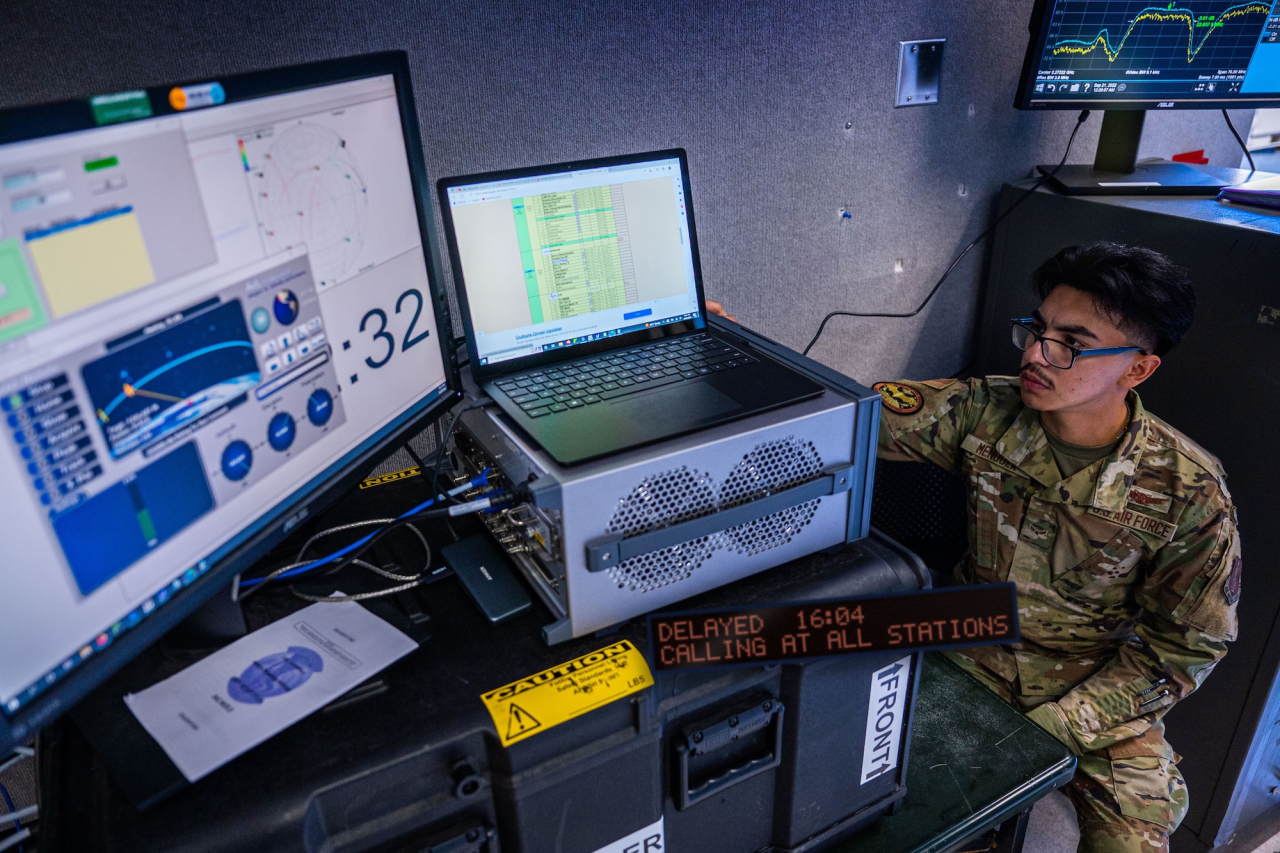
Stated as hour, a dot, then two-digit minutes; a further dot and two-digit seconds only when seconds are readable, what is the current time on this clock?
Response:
16.04
